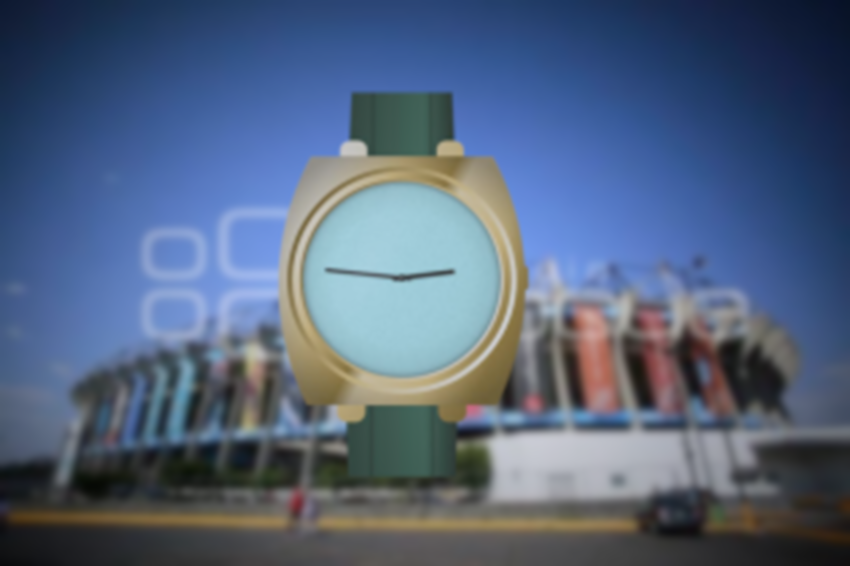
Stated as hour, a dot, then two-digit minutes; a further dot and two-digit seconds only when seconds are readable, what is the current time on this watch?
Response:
2.46
